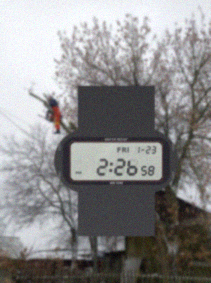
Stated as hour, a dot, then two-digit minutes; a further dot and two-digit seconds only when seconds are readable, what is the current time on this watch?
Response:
2.26.58
